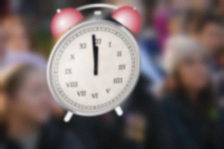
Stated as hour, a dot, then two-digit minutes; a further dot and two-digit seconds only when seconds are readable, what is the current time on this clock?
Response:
11.59
